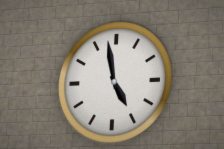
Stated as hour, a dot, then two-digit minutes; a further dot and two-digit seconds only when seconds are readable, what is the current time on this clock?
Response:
4.58
